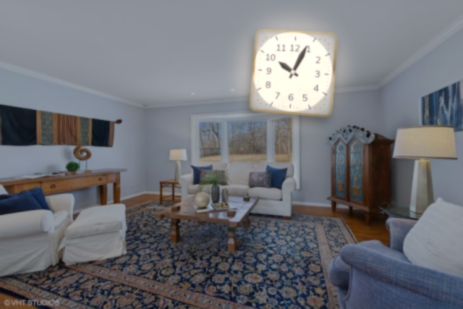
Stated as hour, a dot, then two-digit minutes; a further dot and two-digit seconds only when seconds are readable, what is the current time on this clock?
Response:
10.04
